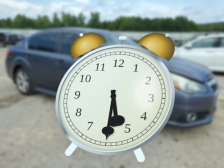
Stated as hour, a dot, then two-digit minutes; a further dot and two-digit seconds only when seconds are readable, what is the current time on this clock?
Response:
5.30
